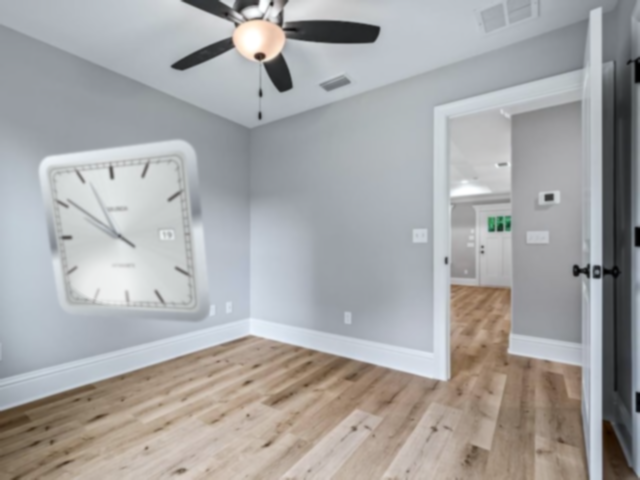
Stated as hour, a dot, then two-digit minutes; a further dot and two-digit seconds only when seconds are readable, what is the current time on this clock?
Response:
9.55.51
